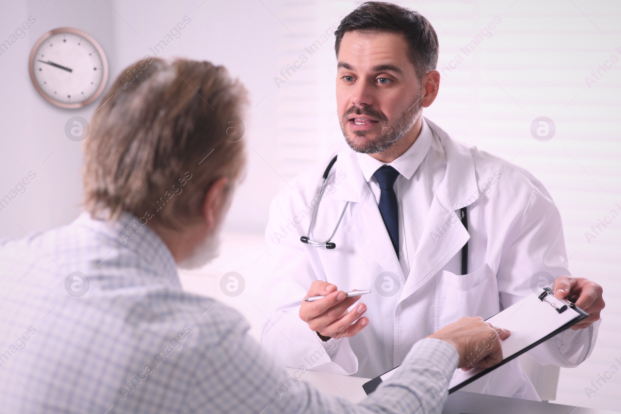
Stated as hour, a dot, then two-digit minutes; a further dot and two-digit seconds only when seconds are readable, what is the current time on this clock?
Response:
9.48
